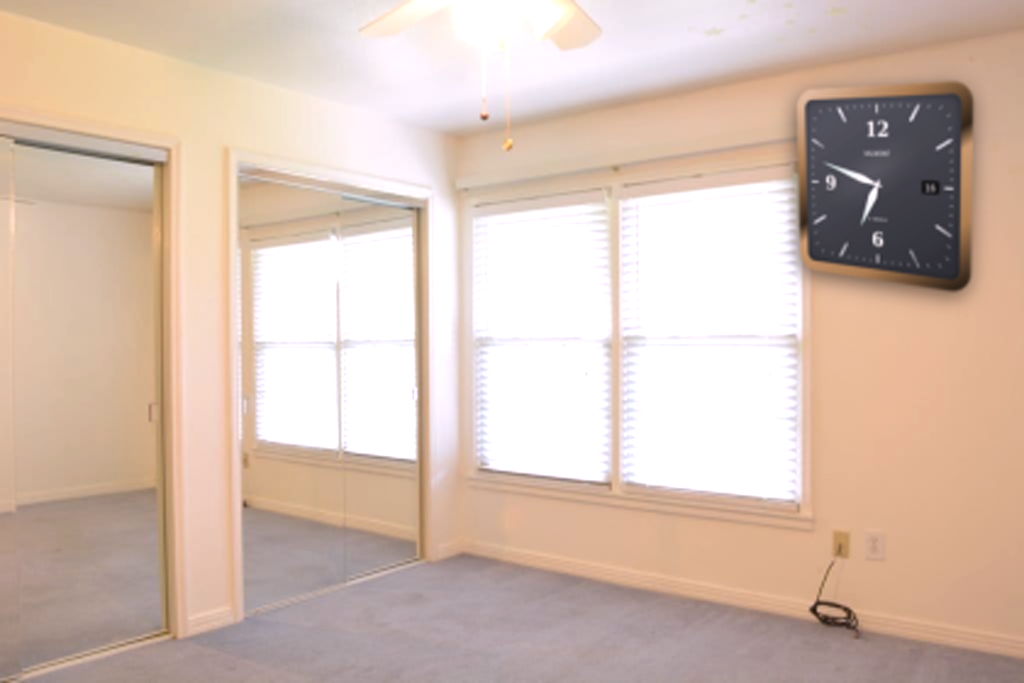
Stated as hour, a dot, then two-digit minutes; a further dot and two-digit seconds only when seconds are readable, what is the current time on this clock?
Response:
6.48
